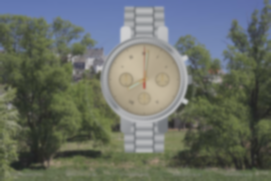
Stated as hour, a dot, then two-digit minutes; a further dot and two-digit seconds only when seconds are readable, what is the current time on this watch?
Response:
8.01
